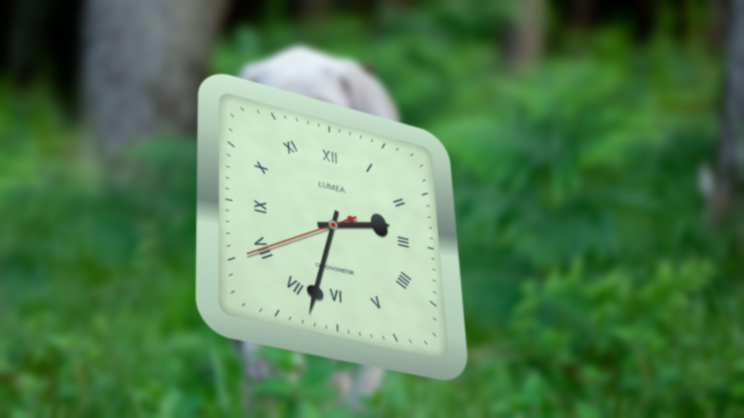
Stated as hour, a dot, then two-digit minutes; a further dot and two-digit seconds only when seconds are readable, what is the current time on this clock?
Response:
2.32.40
